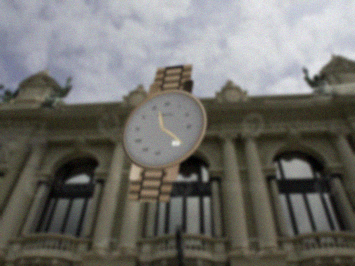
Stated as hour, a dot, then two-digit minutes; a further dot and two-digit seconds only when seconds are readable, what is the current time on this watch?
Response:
11.21
